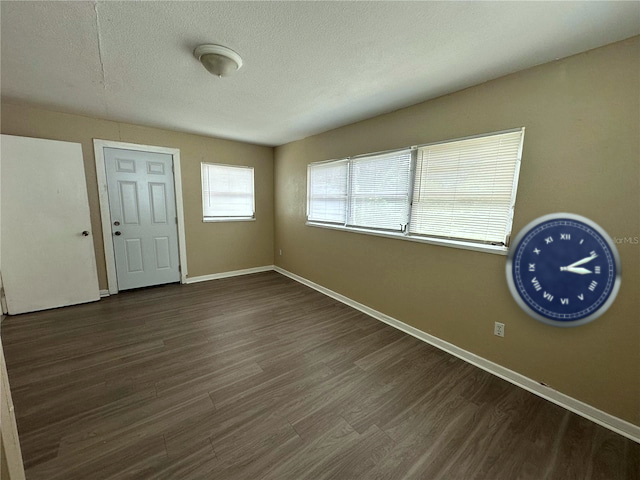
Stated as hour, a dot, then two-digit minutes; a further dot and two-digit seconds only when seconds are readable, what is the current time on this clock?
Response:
3.11
